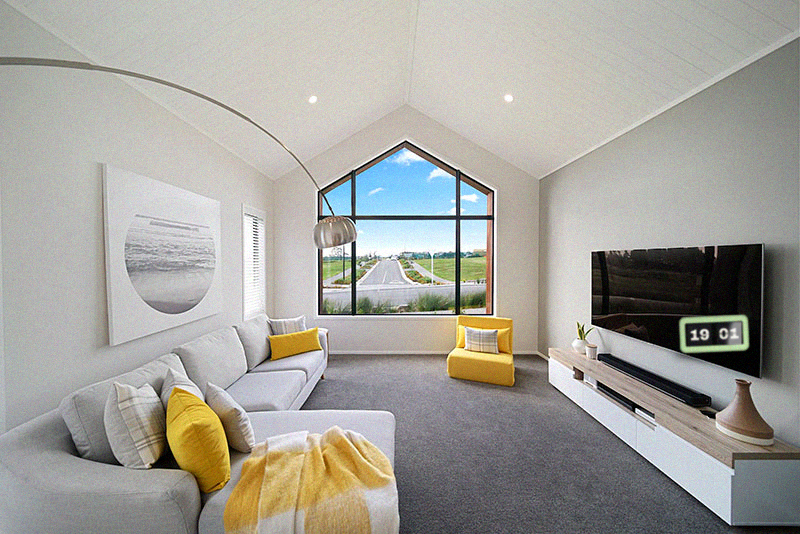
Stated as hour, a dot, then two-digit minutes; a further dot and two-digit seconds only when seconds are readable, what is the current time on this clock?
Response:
19.01
